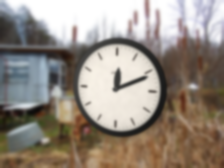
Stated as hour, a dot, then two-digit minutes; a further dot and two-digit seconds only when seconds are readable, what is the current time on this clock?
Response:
12.11
